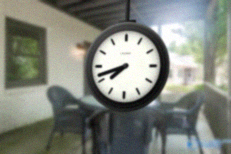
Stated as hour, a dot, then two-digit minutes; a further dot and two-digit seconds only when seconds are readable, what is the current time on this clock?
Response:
7.42
